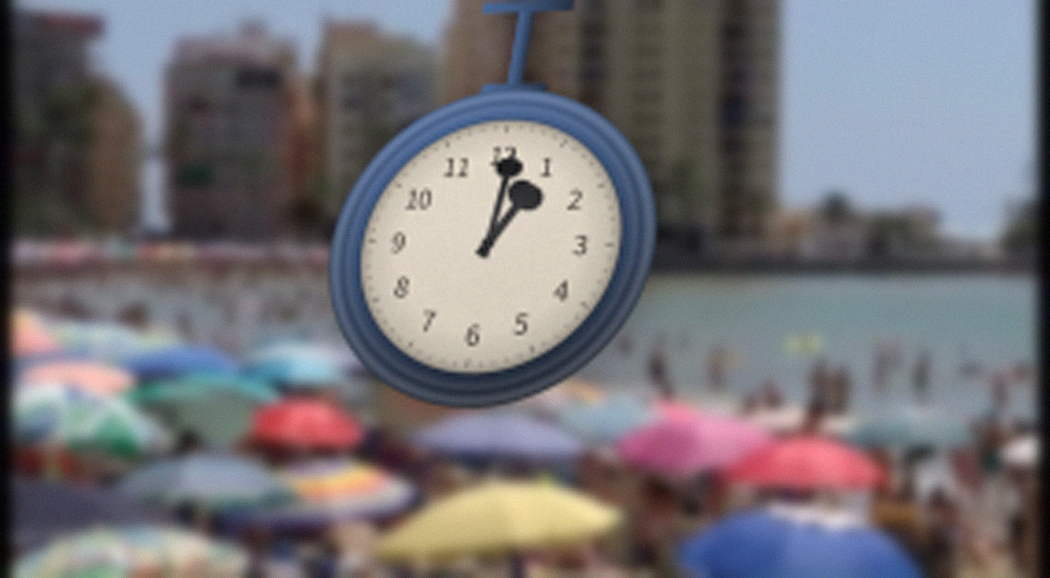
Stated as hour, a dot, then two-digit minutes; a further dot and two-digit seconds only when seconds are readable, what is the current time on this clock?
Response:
1.01
